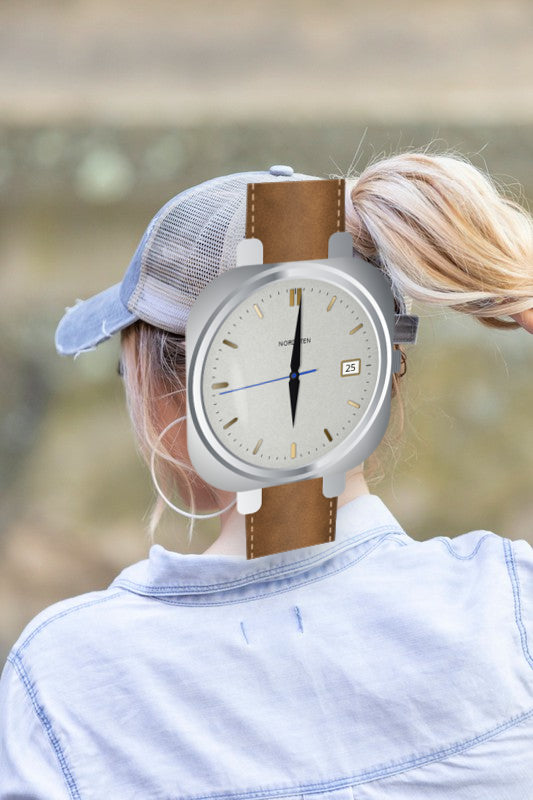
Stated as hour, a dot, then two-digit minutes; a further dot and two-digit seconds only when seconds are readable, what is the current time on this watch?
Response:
6.00.44
